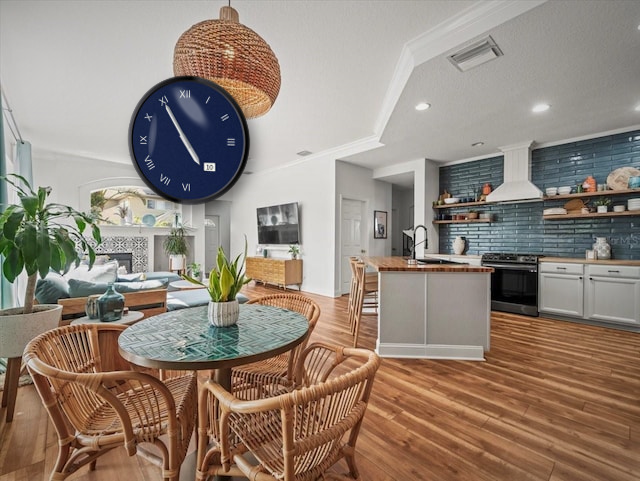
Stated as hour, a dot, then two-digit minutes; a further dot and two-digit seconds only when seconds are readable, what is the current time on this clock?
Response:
4.55
